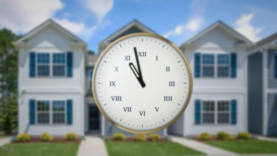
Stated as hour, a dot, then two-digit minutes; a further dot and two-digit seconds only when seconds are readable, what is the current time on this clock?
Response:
10.58
